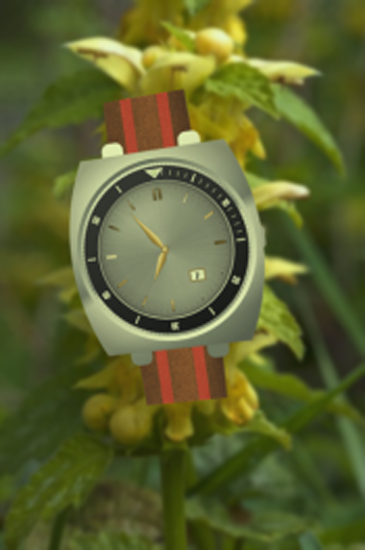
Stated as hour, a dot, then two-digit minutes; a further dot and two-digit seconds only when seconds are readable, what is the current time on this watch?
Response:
6.54
